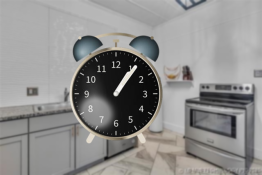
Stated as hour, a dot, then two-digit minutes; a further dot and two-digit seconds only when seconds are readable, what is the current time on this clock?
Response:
1.06
